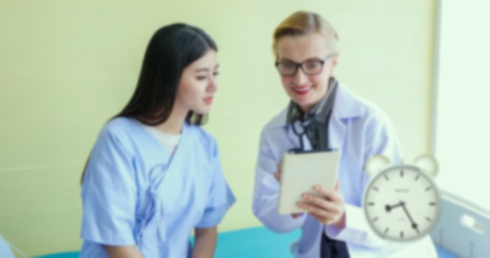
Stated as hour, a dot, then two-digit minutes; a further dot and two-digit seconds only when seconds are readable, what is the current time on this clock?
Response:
8.25
